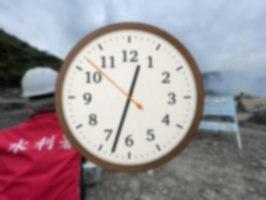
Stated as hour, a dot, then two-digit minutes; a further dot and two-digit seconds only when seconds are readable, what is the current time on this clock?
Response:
12.32.52
